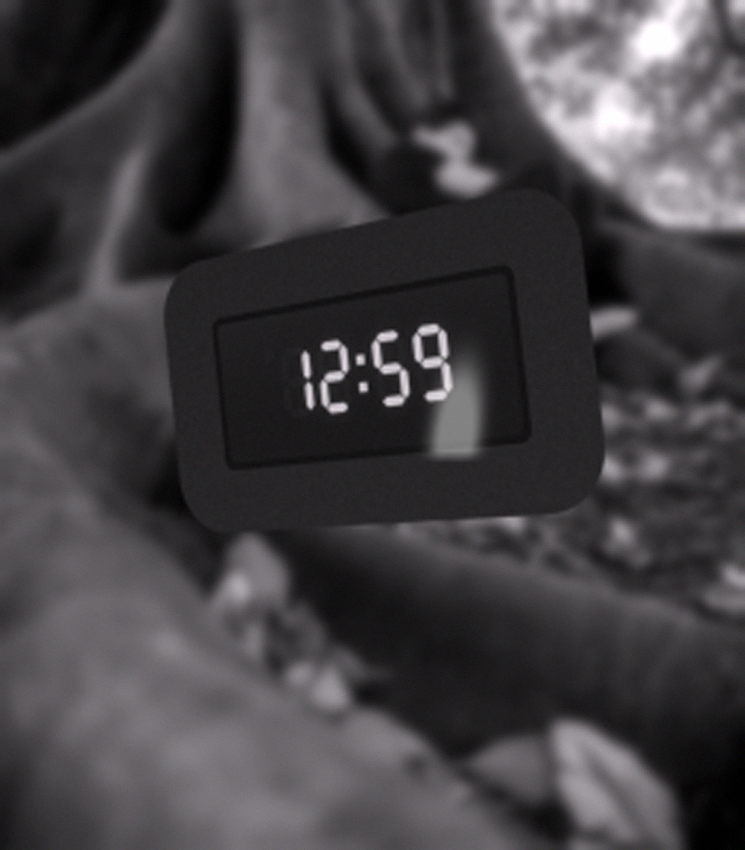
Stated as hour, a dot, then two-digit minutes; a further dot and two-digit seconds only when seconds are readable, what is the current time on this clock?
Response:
12.59
